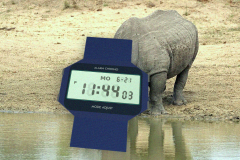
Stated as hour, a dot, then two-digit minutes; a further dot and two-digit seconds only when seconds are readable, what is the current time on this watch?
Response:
11.44.03
